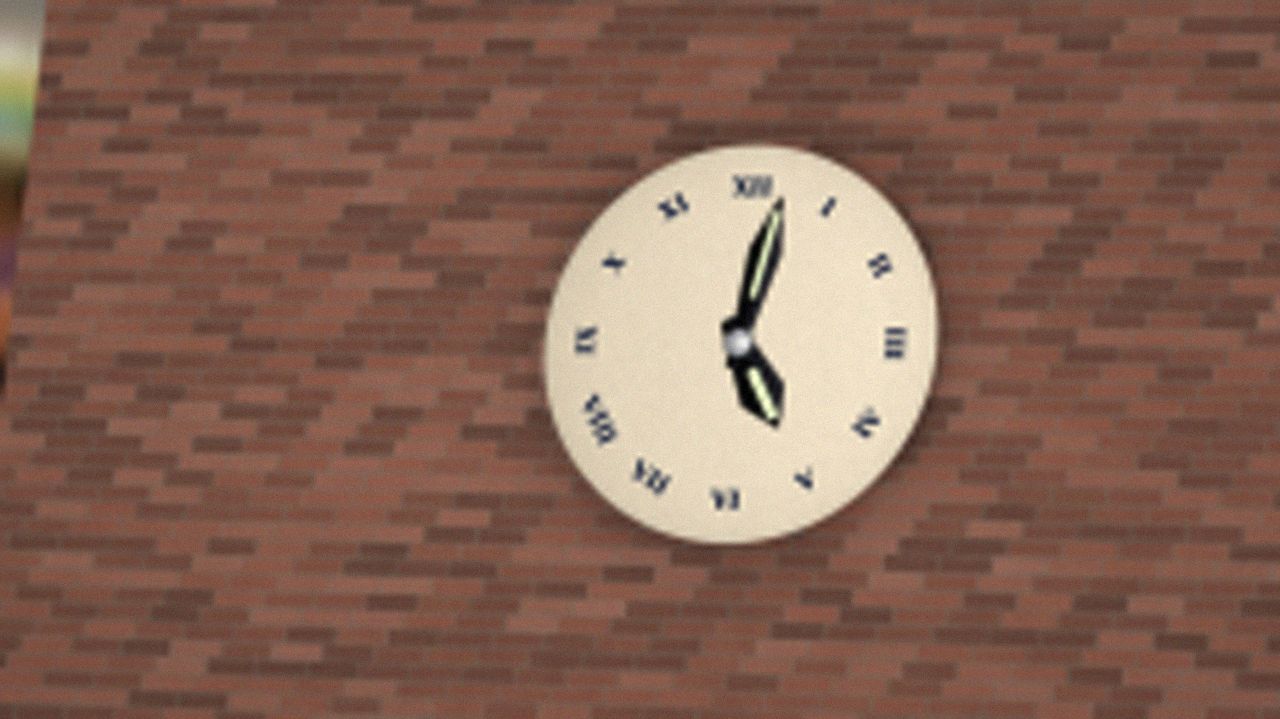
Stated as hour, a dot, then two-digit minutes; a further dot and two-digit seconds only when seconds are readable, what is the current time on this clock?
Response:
5.02
